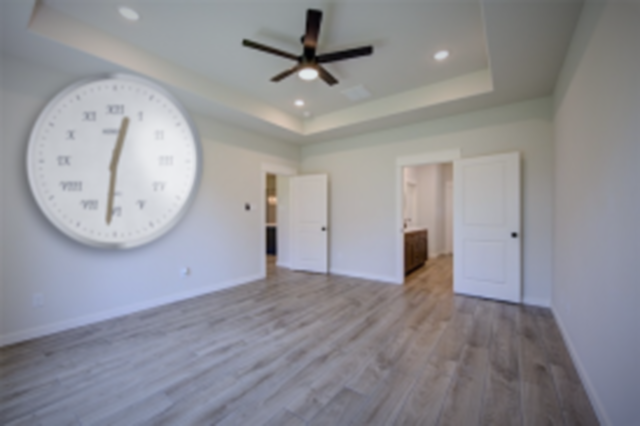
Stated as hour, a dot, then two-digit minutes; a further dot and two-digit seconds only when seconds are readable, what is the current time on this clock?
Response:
12.31
